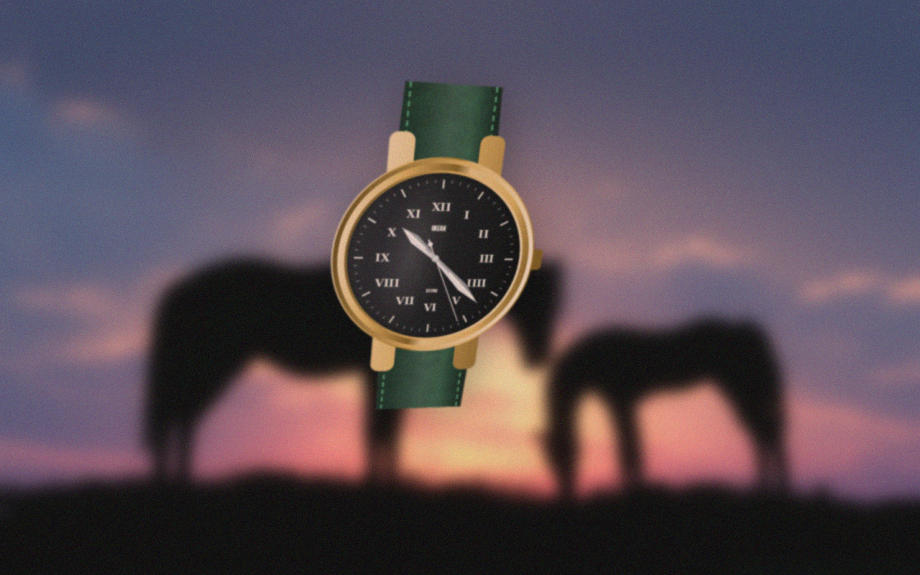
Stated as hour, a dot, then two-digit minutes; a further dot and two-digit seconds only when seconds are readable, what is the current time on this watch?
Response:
10.22.26
